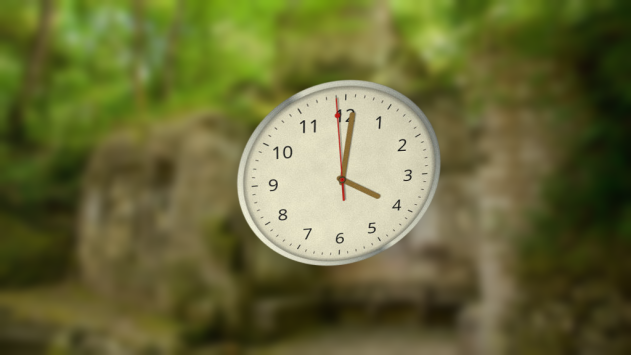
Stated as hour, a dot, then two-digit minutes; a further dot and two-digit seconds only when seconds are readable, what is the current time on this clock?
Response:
4.00.59
